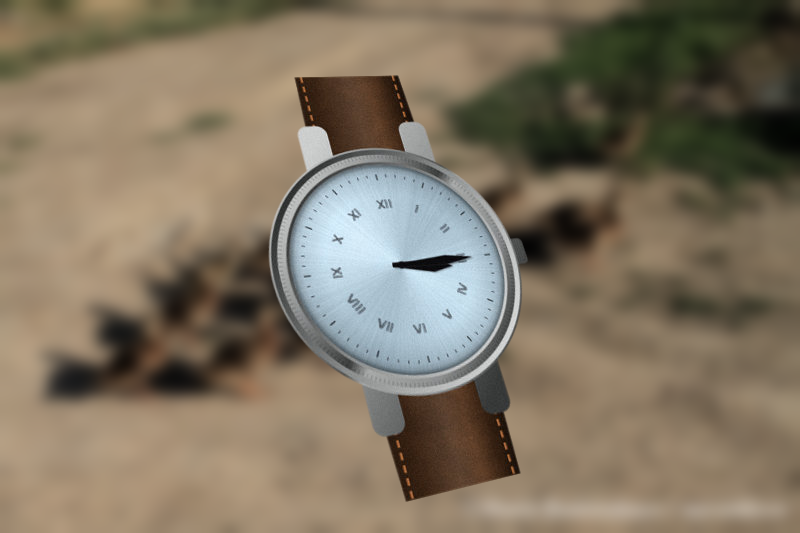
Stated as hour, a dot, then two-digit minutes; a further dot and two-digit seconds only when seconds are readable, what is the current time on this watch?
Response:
3.15
